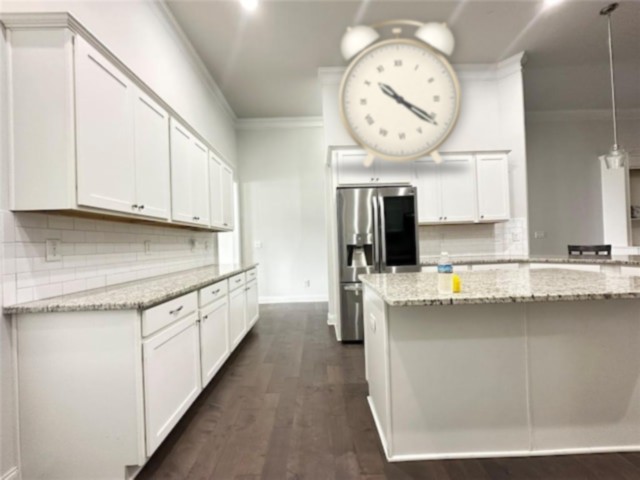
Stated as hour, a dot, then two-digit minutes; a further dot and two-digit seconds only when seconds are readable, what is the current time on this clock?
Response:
10.21
